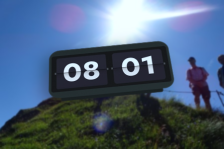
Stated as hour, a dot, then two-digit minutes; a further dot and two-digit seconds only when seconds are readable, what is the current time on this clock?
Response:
8.01
